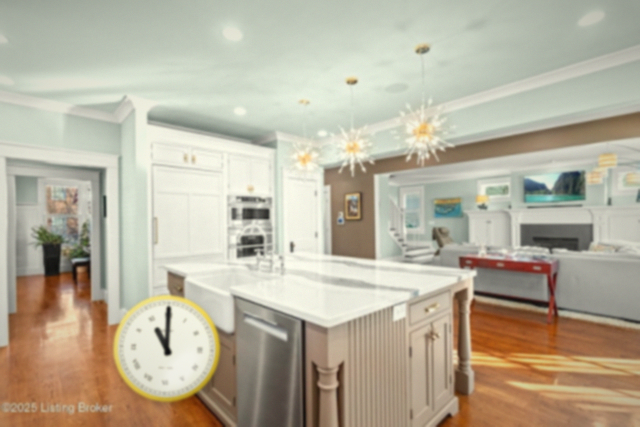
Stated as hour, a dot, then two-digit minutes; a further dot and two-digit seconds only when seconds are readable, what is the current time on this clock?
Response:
11.00
